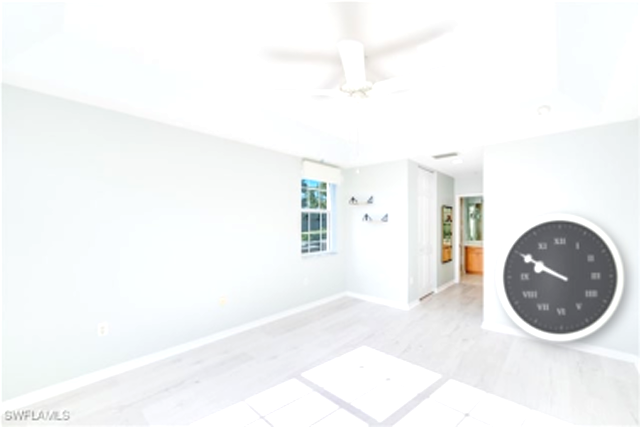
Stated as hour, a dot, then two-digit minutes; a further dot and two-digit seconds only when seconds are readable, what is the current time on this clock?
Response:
9.50
